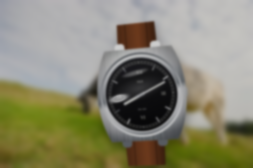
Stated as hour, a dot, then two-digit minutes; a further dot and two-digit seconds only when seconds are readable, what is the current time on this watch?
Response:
8.11
